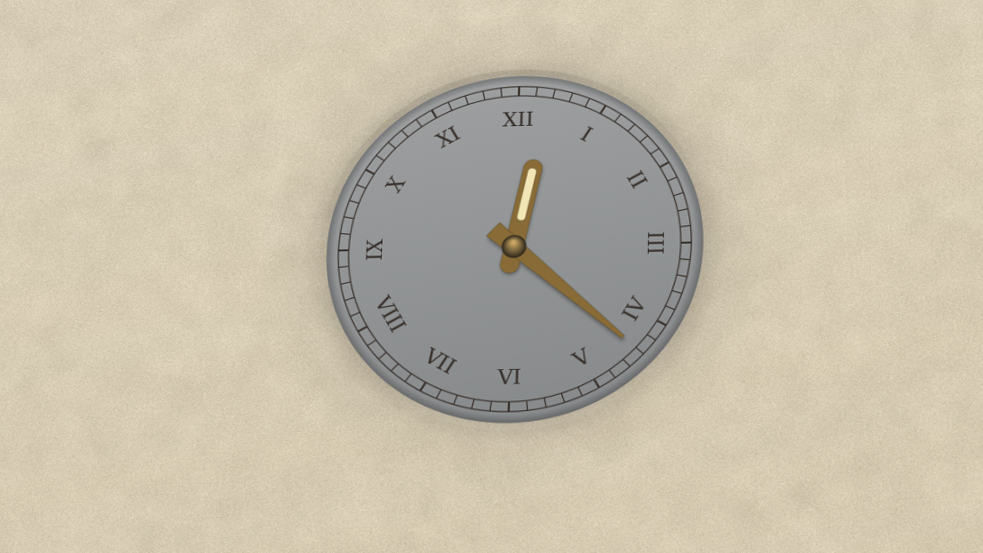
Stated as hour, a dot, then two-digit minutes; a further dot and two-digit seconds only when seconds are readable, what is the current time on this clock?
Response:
12.22
